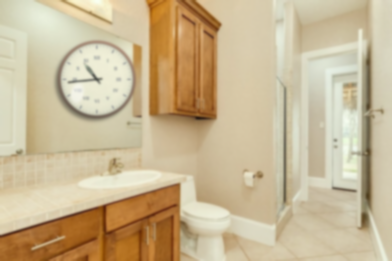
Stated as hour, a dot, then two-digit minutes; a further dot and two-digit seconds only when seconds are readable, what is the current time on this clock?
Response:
10.44
